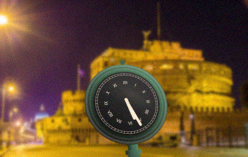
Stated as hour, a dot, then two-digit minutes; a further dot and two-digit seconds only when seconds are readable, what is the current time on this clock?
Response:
5.26
